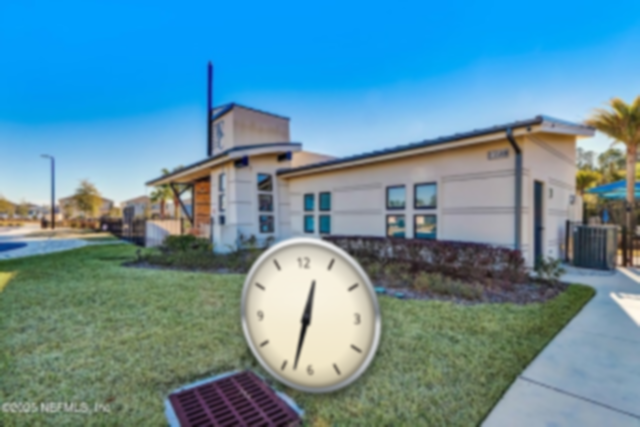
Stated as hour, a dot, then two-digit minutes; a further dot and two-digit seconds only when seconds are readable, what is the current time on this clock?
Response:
12.33
